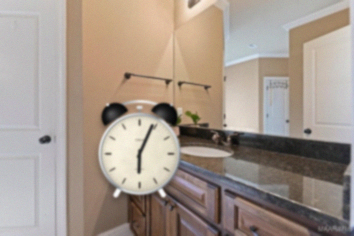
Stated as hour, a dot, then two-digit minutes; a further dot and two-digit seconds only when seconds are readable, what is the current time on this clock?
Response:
6.04
